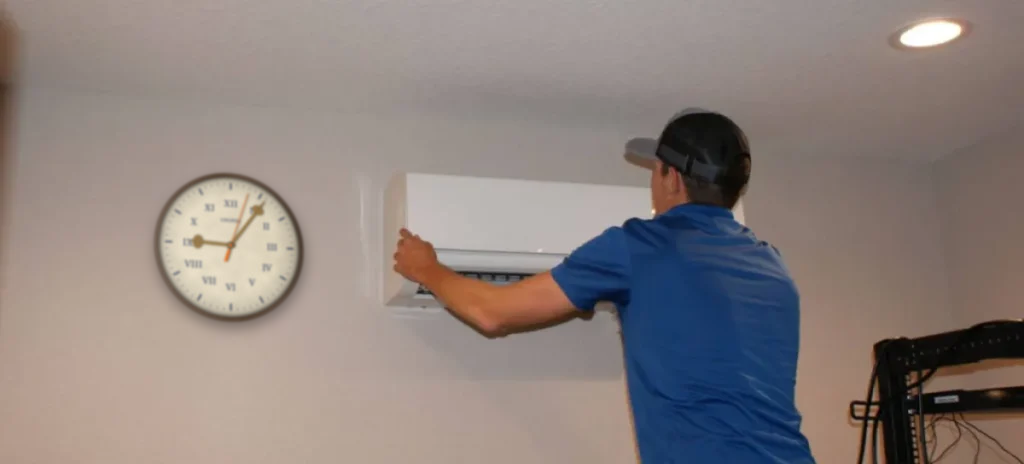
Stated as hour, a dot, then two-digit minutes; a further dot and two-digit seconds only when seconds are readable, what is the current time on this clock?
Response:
9.06.03
